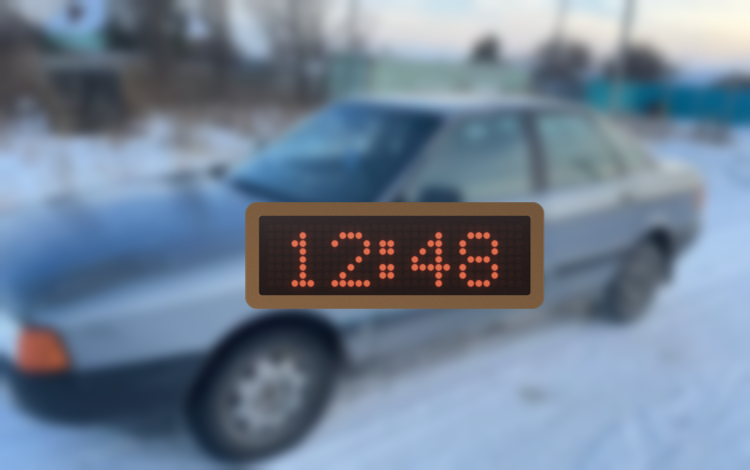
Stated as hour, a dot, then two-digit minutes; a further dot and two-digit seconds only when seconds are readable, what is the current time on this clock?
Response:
12.48
